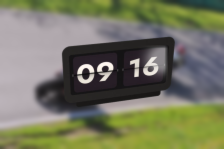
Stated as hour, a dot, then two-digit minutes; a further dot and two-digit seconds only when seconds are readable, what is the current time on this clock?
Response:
9.16
